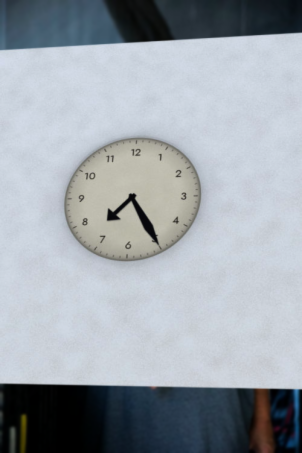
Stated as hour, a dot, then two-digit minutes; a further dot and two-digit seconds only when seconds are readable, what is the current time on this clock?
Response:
7.25
